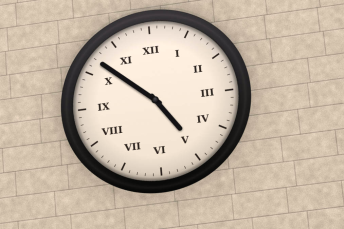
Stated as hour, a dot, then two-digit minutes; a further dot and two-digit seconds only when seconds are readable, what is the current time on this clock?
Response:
4.52
